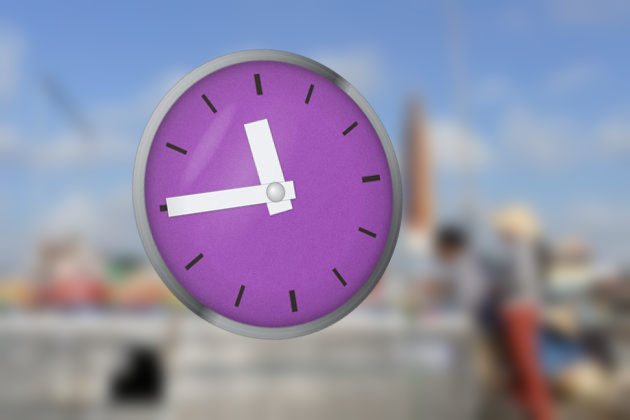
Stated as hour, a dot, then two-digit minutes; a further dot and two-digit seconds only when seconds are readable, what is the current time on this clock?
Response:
11.45
